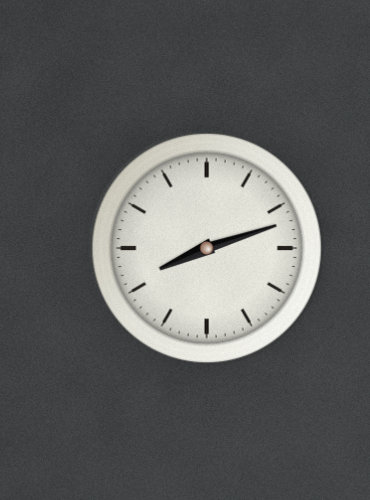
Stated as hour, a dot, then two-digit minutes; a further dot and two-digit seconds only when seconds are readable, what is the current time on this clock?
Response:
8.12
